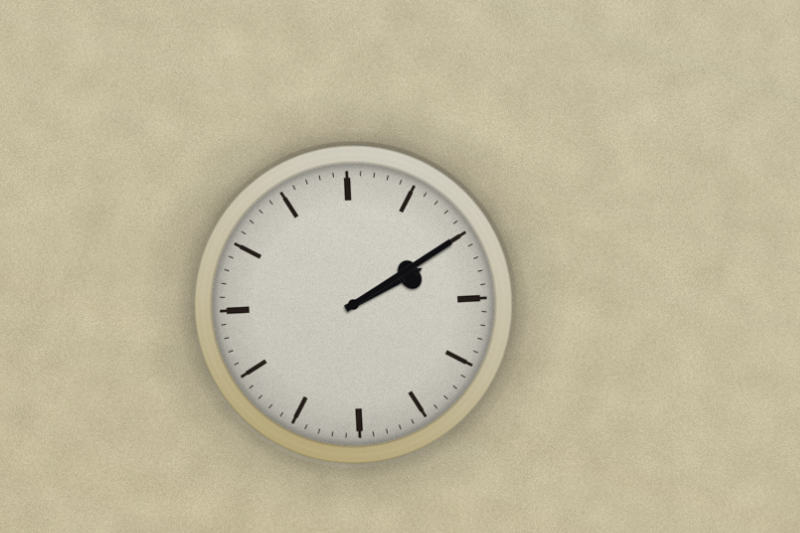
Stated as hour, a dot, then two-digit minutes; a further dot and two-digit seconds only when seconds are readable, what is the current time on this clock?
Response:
2.10
